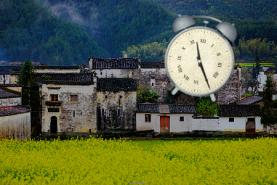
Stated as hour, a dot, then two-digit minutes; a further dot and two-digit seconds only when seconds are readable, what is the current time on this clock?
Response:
11.25
